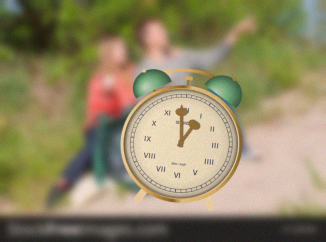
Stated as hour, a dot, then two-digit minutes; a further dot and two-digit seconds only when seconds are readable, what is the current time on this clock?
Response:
12.59
